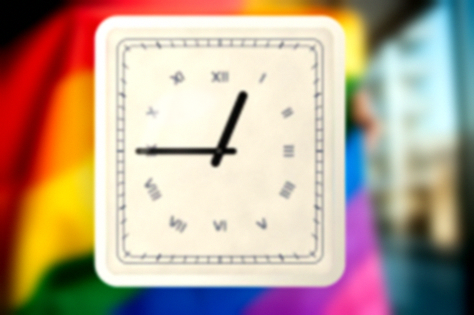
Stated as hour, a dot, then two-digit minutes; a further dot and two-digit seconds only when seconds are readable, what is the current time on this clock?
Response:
12.45
